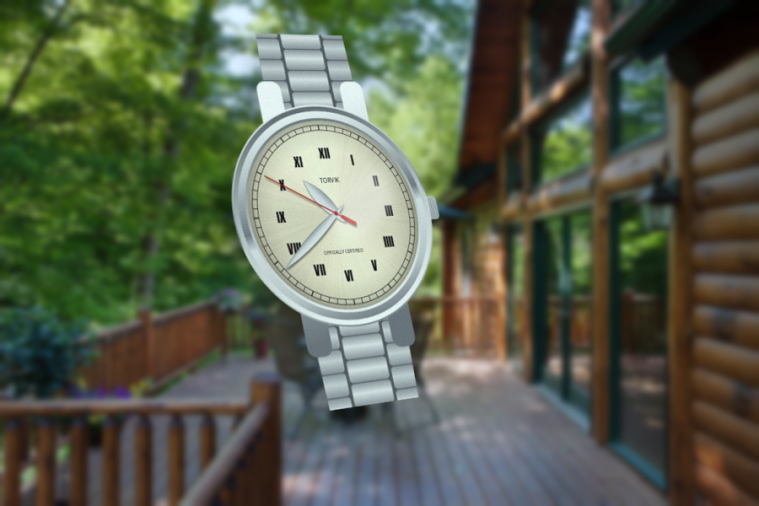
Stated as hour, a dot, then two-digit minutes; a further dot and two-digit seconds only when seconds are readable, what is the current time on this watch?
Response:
10.38.50
